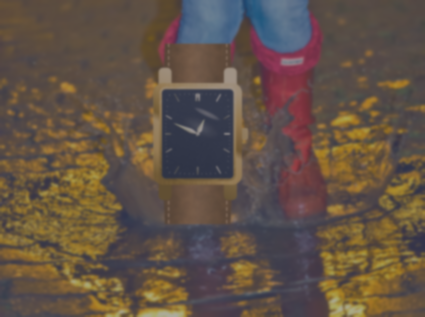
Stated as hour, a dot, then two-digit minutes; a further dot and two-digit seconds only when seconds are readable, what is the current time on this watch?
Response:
12.49
